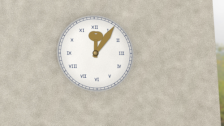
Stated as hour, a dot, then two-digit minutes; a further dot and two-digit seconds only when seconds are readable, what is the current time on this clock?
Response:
12.06
